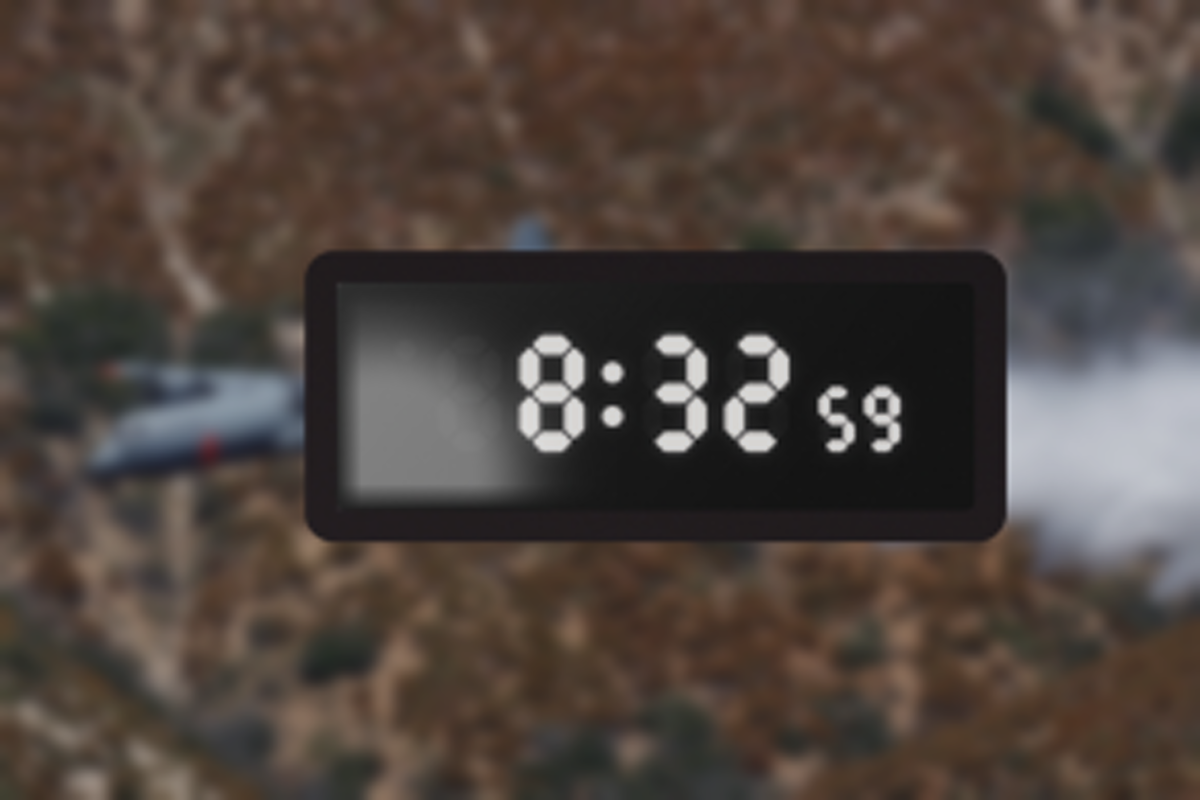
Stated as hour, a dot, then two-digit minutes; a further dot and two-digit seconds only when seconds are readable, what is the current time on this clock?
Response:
8.32.59
